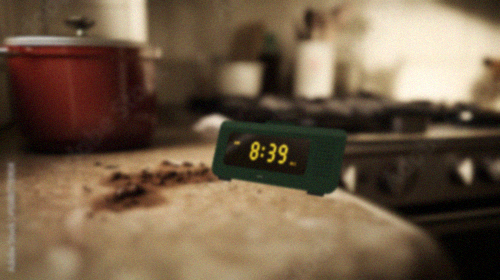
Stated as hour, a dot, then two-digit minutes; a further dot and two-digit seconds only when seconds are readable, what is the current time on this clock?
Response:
8.39
